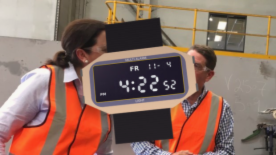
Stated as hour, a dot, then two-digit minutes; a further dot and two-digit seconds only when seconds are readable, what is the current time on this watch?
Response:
4.22.52
